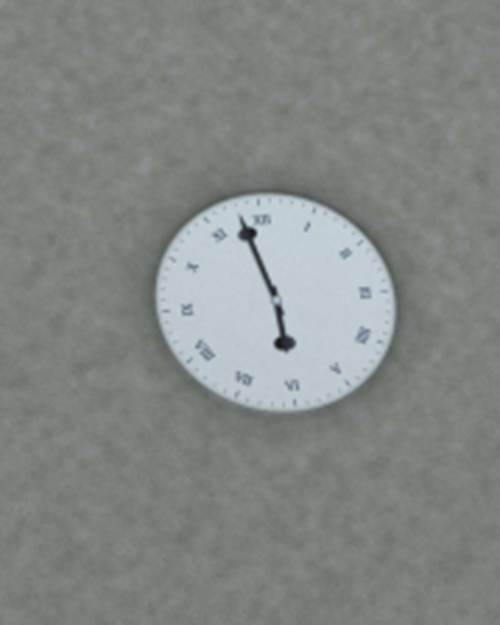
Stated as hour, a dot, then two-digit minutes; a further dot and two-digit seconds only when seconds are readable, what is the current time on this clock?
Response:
5.58
